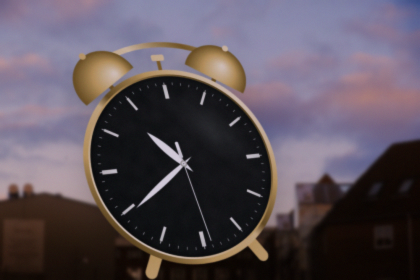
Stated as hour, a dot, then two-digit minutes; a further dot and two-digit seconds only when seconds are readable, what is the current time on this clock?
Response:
10.39.29
